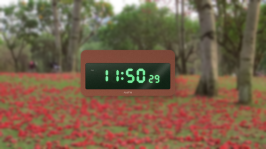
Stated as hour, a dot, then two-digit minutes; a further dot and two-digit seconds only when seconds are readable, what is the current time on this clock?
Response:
11.50.29
